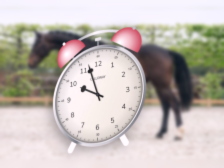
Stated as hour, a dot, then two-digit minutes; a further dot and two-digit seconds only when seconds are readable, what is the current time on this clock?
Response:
9.57
